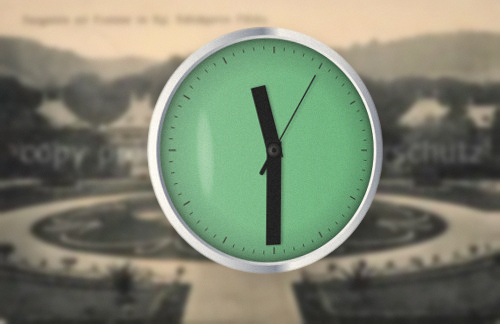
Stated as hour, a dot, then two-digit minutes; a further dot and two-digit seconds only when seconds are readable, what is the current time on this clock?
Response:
11.30.05
